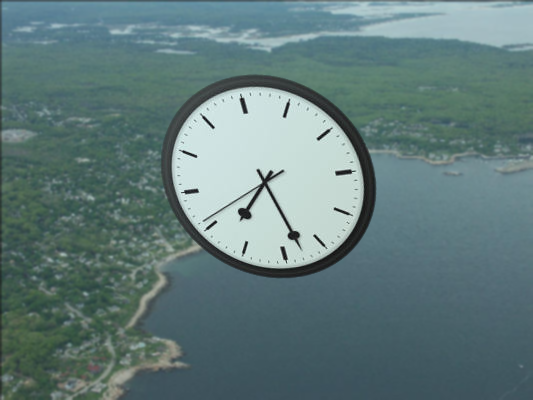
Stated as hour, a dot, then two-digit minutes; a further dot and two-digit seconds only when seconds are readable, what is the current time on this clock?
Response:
7.27.41
